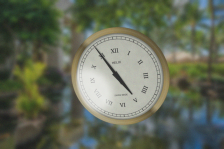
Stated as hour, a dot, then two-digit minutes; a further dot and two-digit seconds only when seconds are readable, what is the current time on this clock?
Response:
4.55
